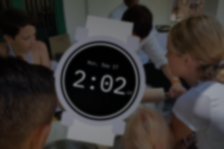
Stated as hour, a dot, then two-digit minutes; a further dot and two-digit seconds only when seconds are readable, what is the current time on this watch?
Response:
2.02
